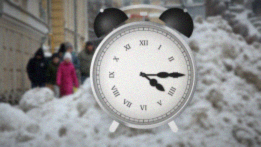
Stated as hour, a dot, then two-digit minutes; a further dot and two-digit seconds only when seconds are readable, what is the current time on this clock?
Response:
4.15
